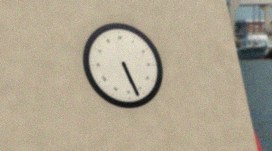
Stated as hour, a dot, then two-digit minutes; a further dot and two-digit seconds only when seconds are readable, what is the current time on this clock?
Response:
5.27
